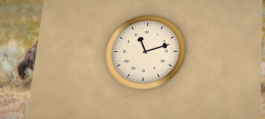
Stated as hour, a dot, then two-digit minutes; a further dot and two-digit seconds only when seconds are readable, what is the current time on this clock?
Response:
11.12
